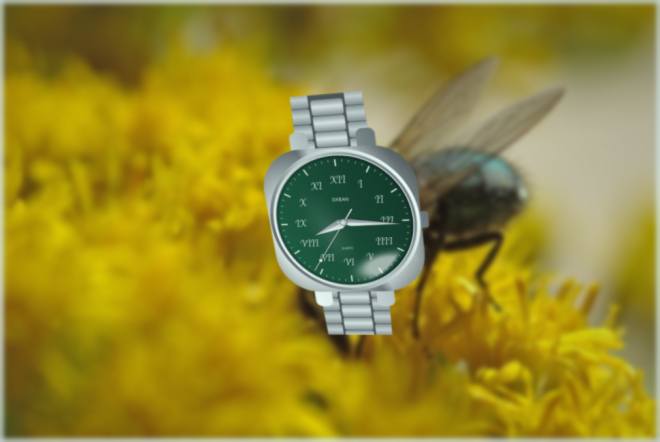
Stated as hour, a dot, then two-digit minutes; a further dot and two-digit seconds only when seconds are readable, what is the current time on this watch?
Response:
8.15.36
